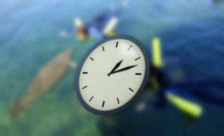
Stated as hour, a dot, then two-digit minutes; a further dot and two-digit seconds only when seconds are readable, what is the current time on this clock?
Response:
1.12
